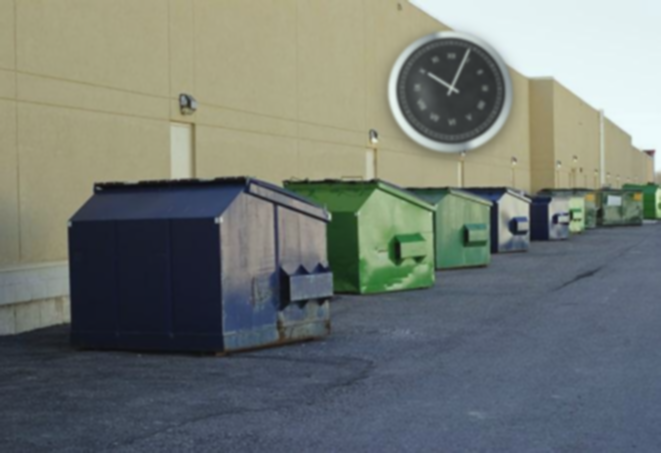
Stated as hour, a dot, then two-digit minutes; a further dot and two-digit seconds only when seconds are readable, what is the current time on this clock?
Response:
10.04
